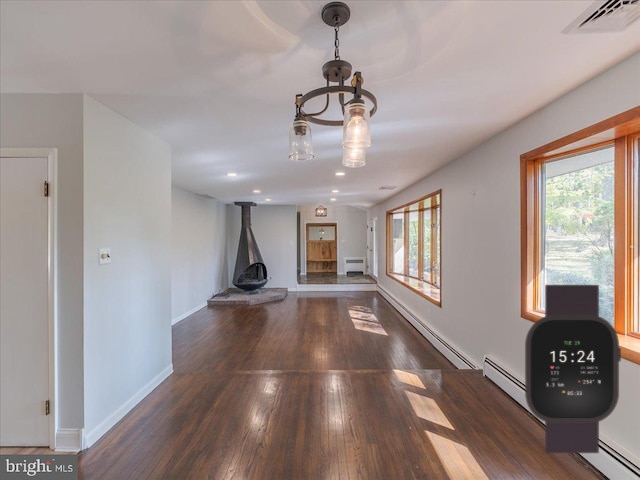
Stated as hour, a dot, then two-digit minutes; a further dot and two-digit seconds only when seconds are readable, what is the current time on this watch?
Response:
15.24
